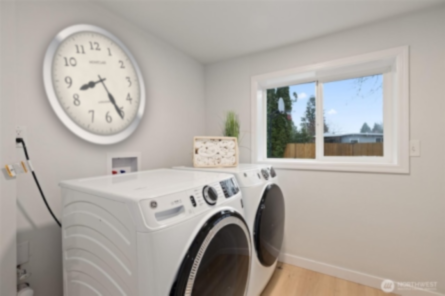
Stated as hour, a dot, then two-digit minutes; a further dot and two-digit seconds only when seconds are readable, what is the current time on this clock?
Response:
8.26
